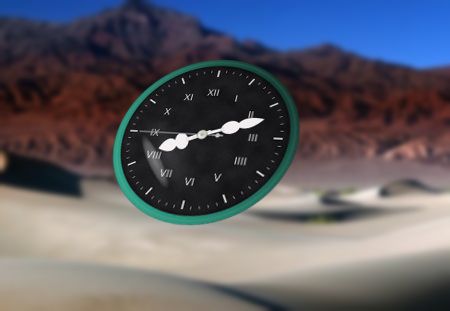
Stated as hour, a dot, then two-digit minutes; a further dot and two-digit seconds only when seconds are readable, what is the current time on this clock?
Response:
8.11.45
